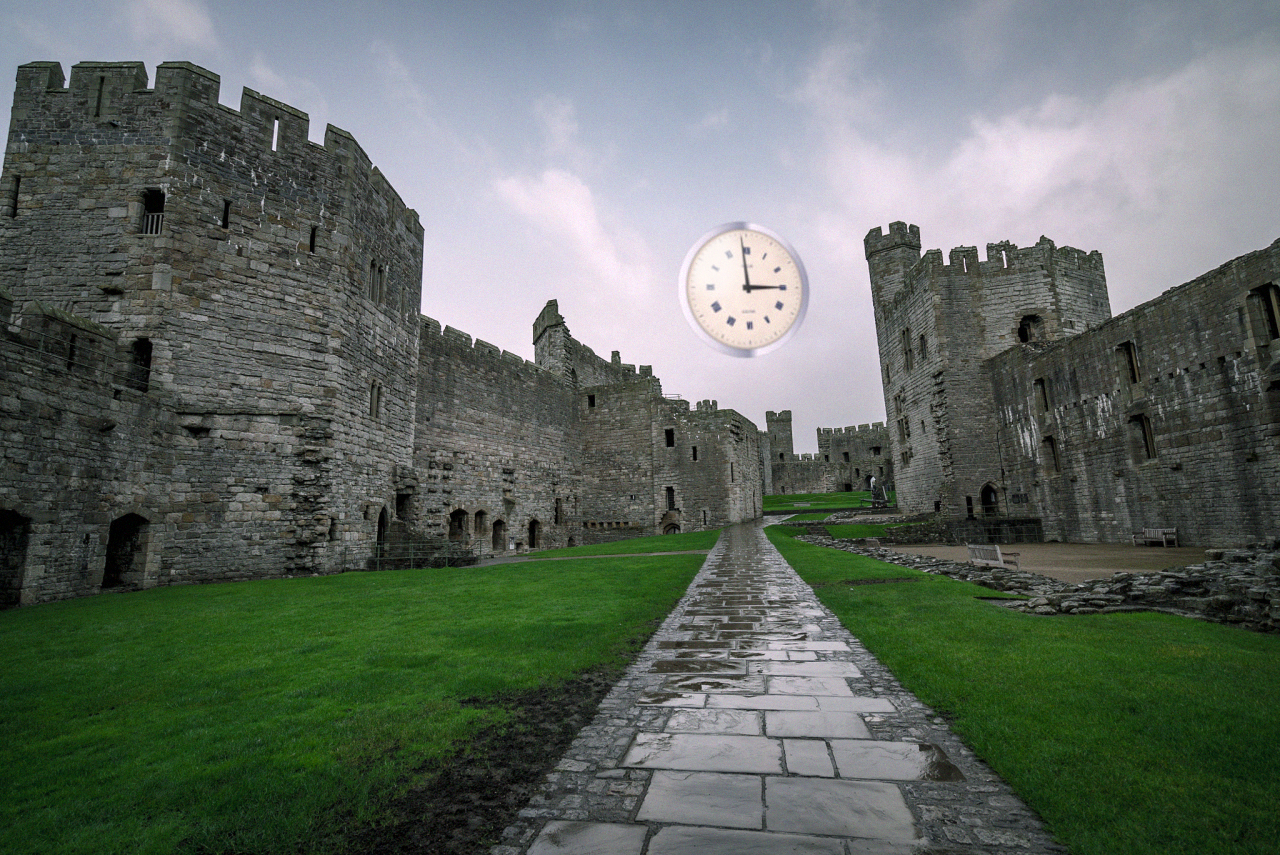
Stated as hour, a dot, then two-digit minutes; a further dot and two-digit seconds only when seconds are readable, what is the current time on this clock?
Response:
2.59
